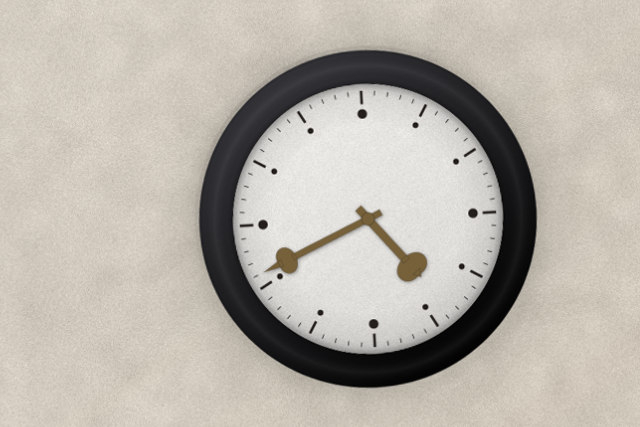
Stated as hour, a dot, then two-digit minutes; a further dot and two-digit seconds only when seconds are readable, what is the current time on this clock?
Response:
4.41
